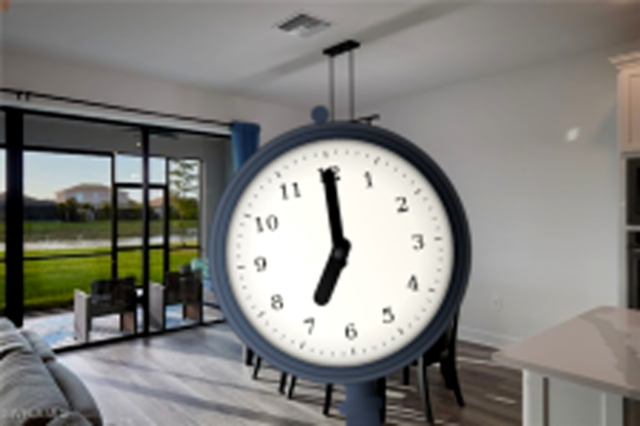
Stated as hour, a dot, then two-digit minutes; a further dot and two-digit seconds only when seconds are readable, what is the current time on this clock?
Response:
7.00
